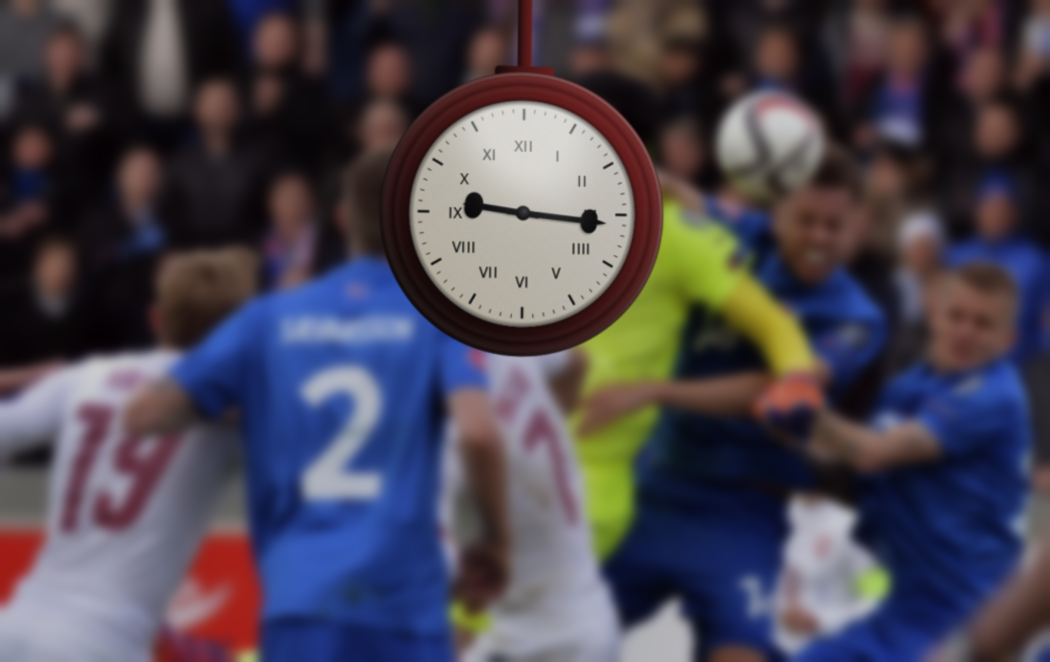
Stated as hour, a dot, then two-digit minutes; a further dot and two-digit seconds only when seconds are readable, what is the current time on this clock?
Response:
9.16
